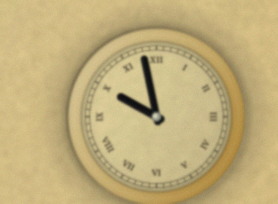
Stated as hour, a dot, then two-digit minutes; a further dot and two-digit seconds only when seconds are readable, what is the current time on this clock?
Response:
9.58
